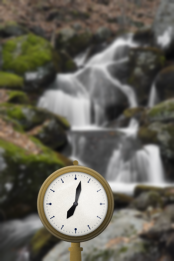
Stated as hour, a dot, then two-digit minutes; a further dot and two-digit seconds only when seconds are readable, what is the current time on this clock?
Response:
7.02
